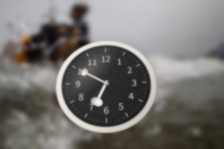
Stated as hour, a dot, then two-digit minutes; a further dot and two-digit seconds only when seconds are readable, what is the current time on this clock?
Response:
6.50
